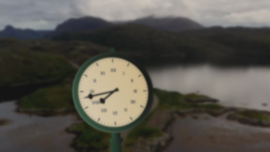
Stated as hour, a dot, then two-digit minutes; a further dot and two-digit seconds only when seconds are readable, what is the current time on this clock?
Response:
7.43
